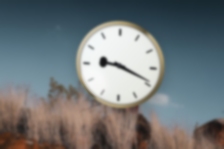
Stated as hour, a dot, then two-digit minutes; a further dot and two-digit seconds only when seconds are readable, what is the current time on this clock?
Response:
9.19
